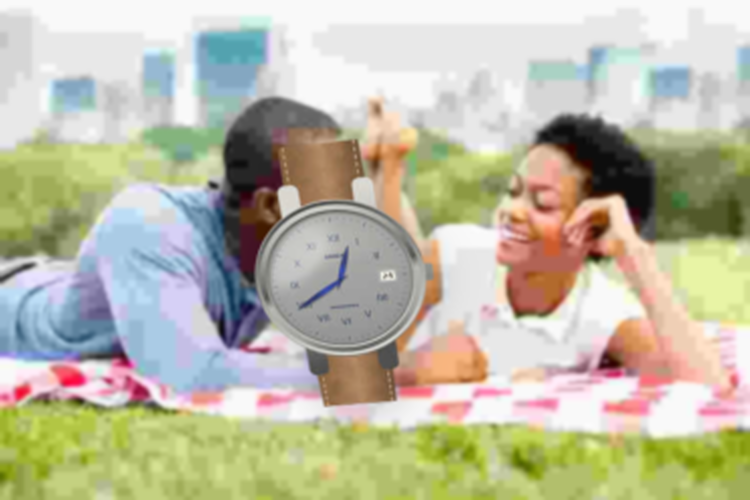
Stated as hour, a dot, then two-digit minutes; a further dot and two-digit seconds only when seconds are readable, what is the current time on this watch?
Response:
12.40
